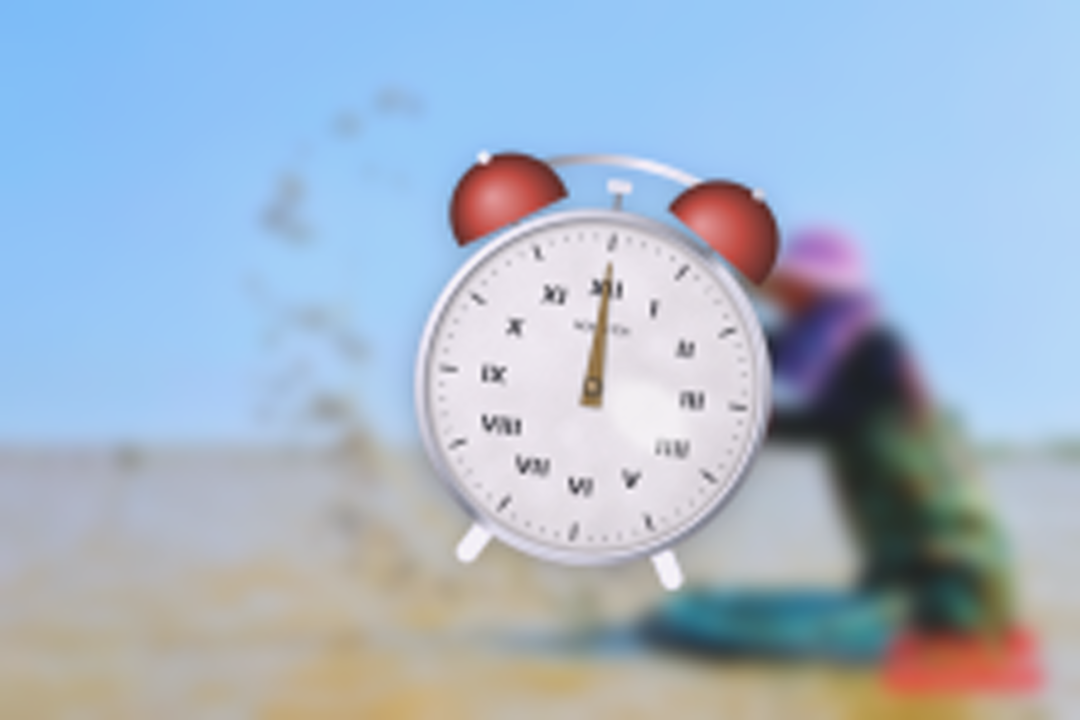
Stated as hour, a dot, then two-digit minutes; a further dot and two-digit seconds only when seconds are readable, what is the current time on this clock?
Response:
12.00
